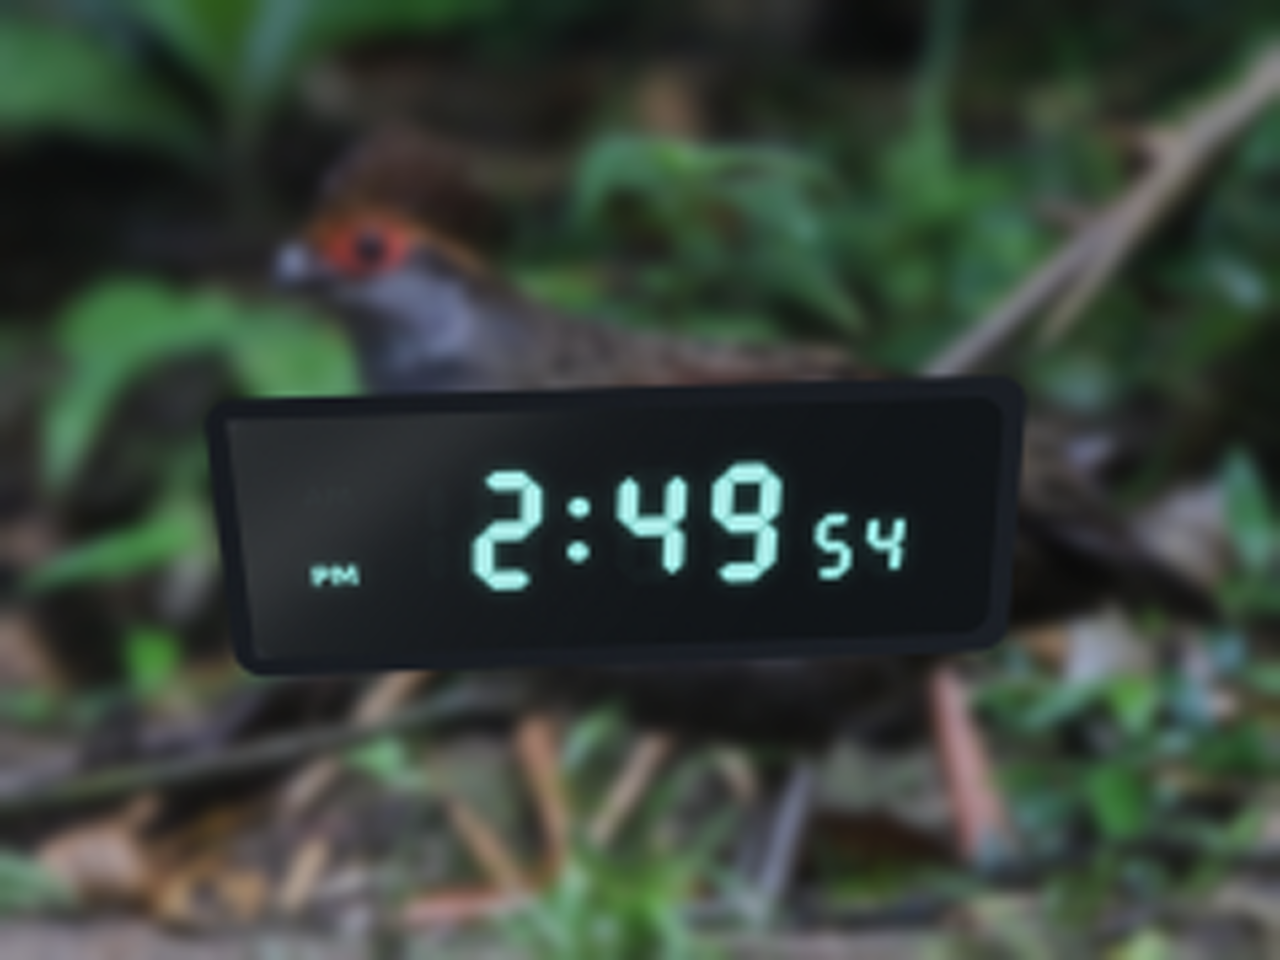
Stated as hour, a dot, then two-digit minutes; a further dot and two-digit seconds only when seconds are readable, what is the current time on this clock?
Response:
2.49.54
